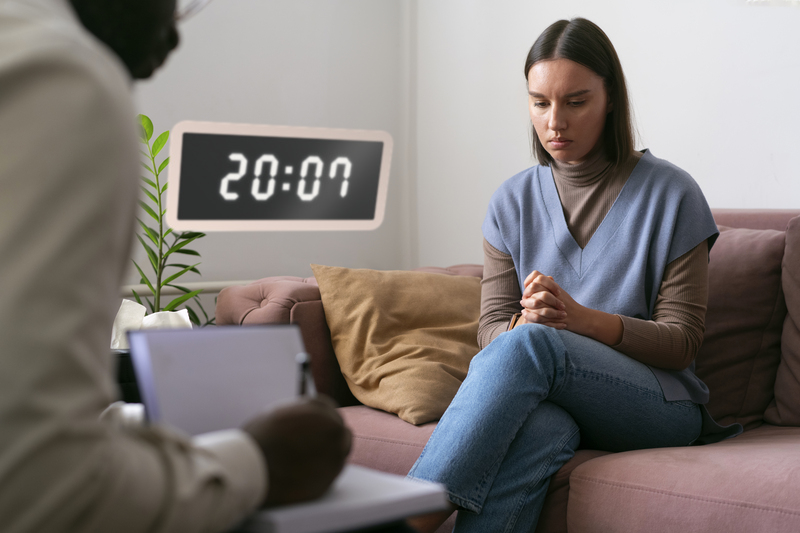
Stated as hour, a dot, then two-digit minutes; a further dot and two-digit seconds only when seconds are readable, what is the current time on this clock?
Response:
20.07
